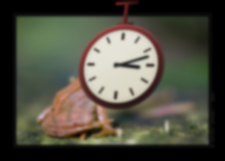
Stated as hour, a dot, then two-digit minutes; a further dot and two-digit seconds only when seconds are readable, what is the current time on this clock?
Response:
3.12
